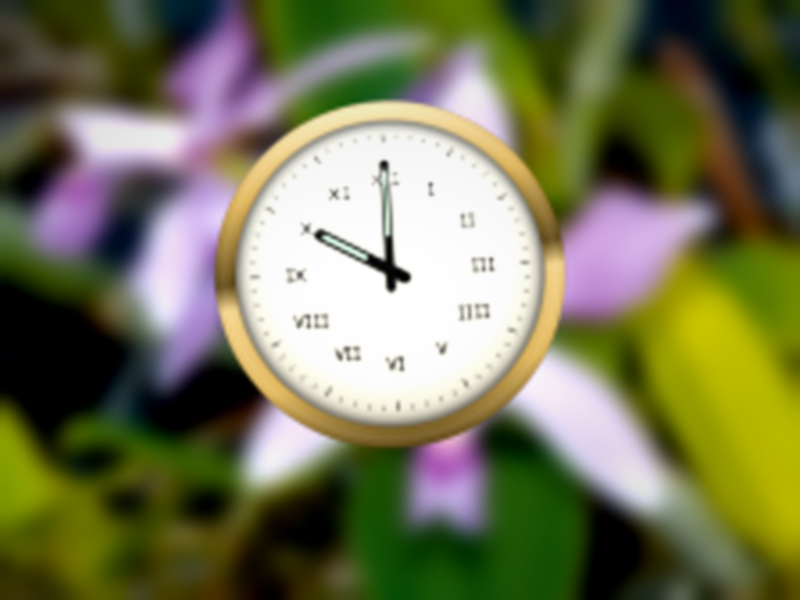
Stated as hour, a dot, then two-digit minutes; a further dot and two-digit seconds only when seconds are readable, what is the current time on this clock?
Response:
10.00
